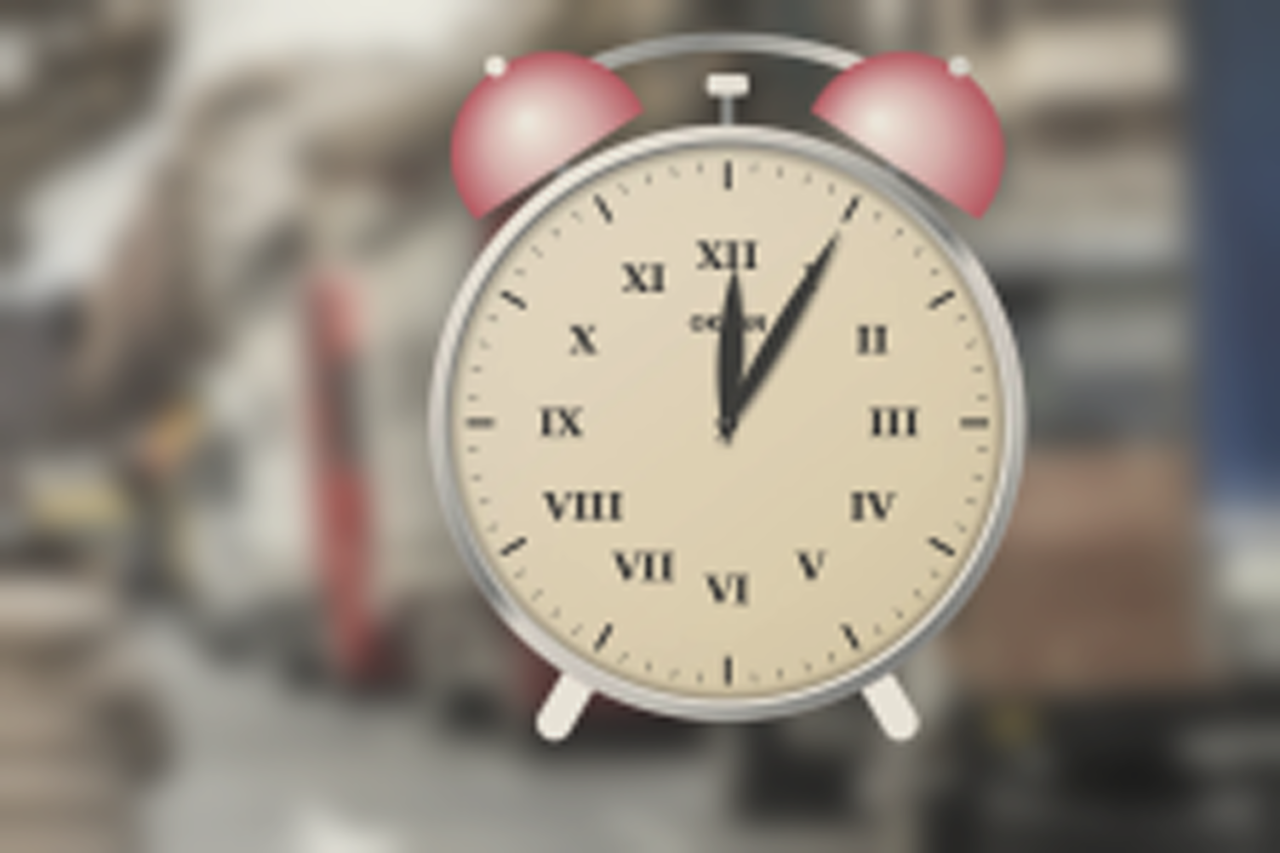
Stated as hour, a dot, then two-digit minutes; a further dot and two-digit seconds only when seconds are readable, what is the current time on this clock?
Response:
12.05
